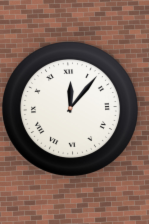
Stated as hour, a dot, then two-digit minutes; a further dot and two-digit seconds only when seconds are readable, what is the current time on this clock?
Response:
12.07
